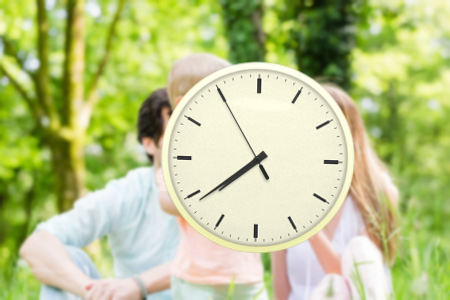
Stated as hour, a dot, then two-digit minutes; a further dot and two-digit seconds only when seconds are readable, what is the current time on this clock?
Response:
7.38.55
